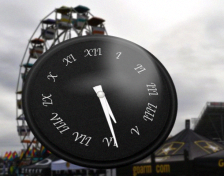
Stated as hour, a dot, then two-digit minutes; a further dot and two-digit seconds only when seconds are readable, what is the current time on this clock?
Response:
5.29
